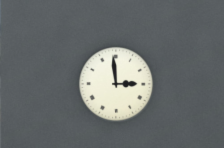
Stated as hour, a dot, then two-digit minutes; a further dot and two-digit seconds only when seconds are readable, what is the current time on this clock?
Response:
2.59
